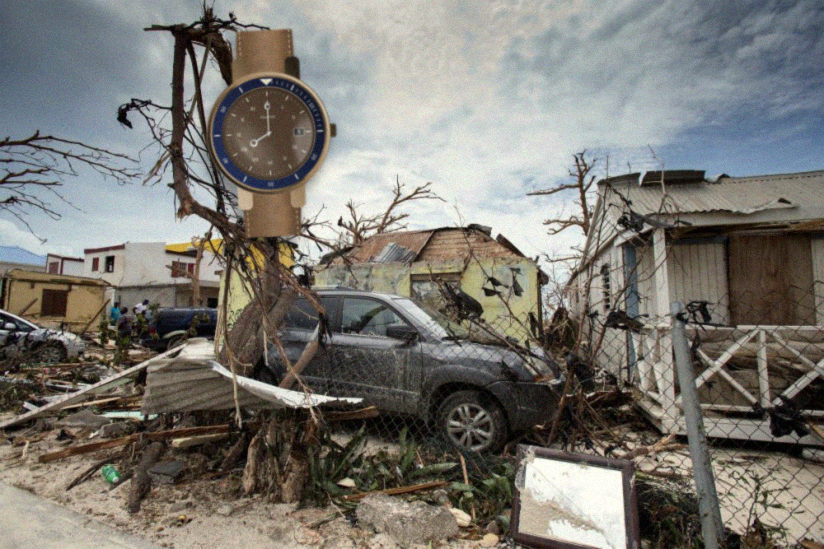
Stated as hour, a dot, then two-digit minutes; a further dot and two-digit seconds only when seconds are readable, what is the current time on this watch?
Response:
8.00
